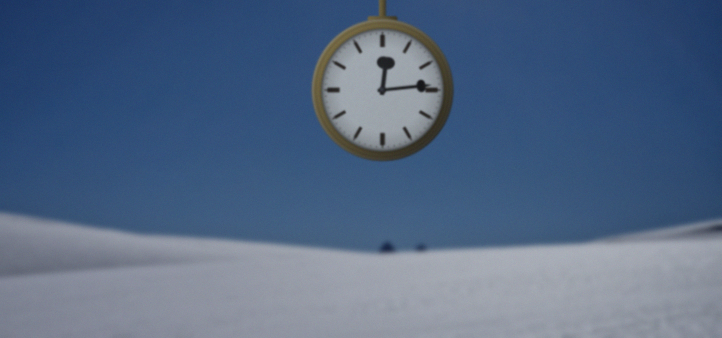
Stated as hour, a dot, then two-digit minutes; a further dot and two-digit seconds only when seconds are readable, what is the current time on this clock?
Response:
12.14
